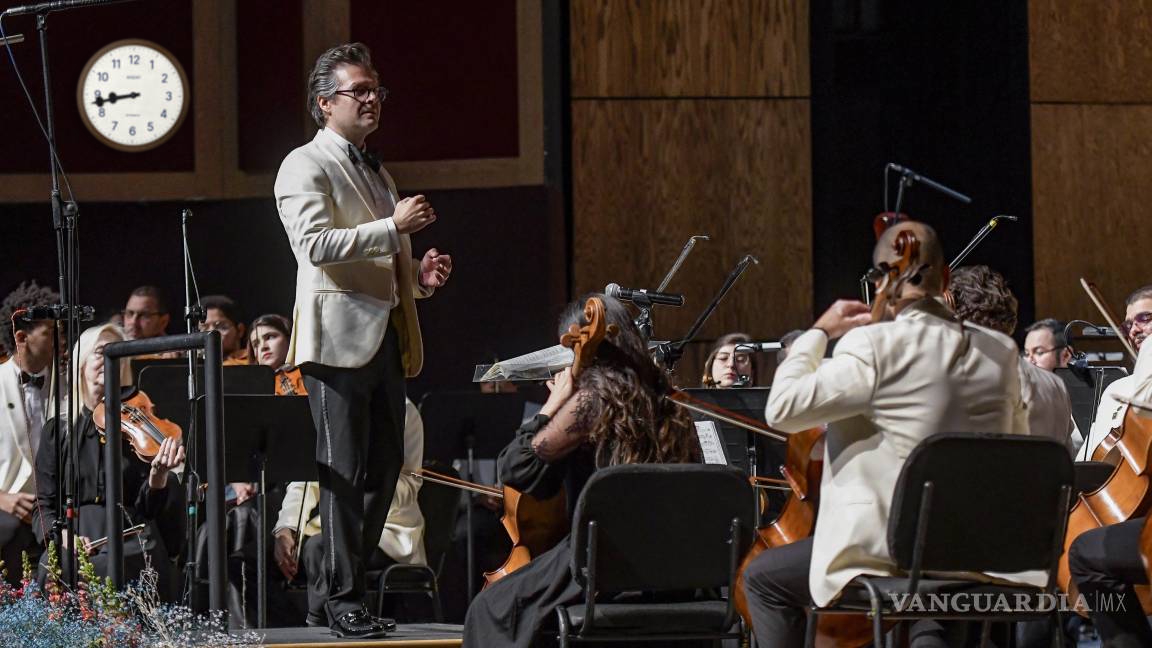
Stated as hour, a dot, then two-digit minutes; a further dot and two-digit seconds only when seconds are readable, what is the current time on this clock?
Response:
8.43
